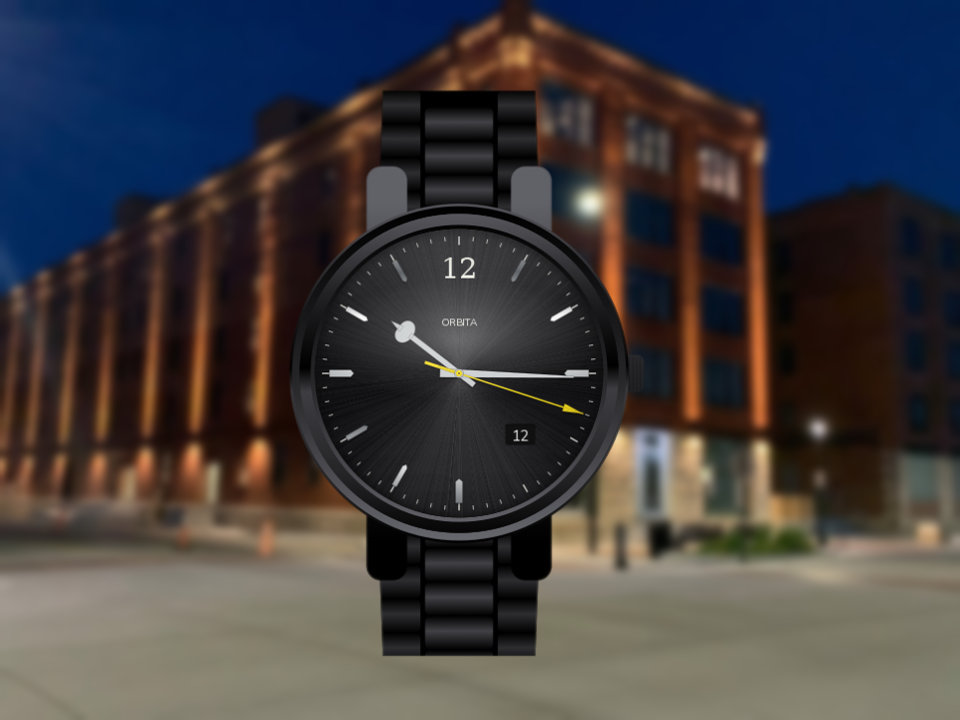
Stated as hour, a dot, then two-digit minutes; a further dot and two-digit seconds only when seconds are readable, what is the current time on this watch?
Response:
10.15.18
